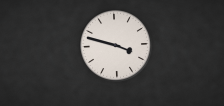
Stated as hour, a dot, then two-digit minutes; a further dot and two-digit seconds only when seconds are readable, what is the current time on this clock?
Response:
3.48
